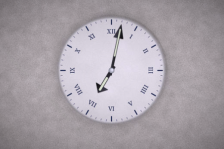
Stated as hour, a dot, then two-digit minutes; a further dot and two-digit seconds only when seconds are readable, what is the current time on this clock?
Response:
7.02
